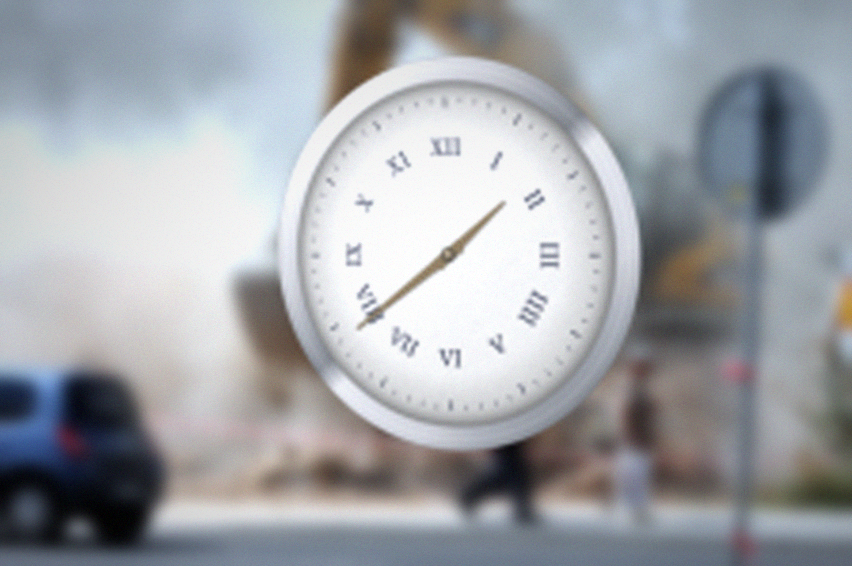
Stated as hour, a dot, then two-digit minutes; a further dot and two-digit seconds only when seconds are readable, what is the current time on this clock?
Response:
1.39
